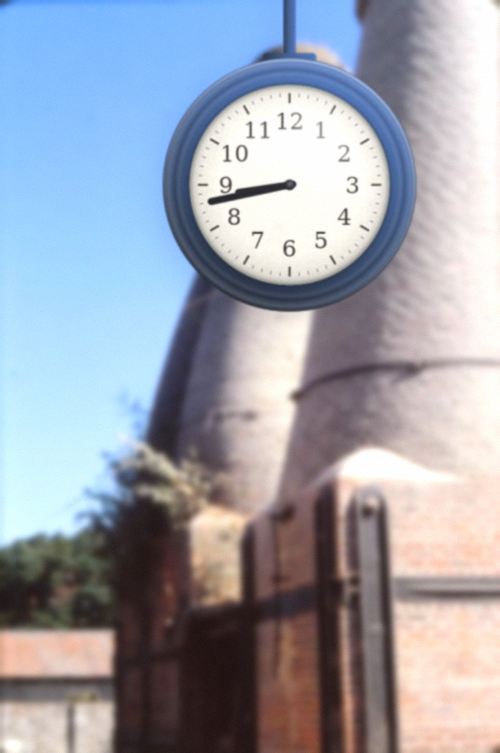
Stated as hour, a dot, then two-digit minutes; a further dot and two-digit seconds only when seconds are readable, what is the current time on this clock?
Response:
8.43
